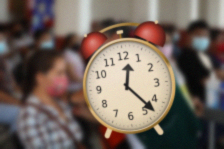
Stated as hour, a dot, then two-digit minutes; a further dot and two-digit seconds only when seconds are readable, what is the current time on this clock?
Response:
12.23
